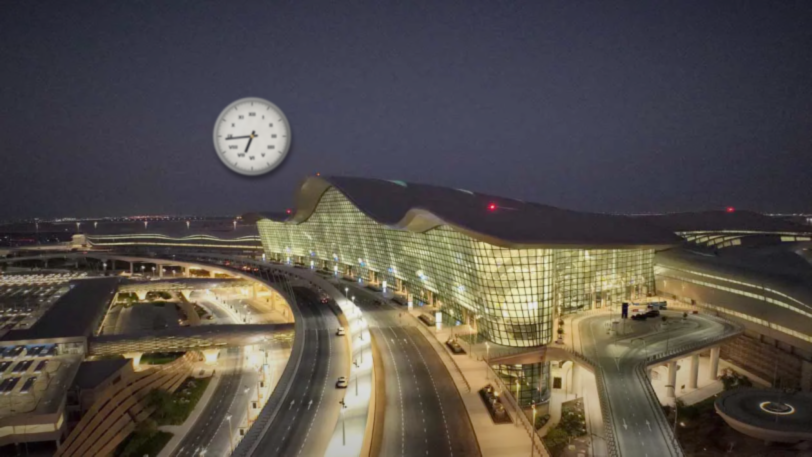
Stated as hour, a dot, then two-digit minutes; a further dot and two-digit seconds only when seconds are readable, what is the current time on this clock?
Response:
6.44
